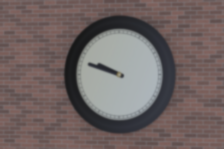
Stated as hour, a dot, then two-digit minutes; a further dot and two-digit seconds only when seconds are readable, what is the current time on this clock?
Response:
9.48
